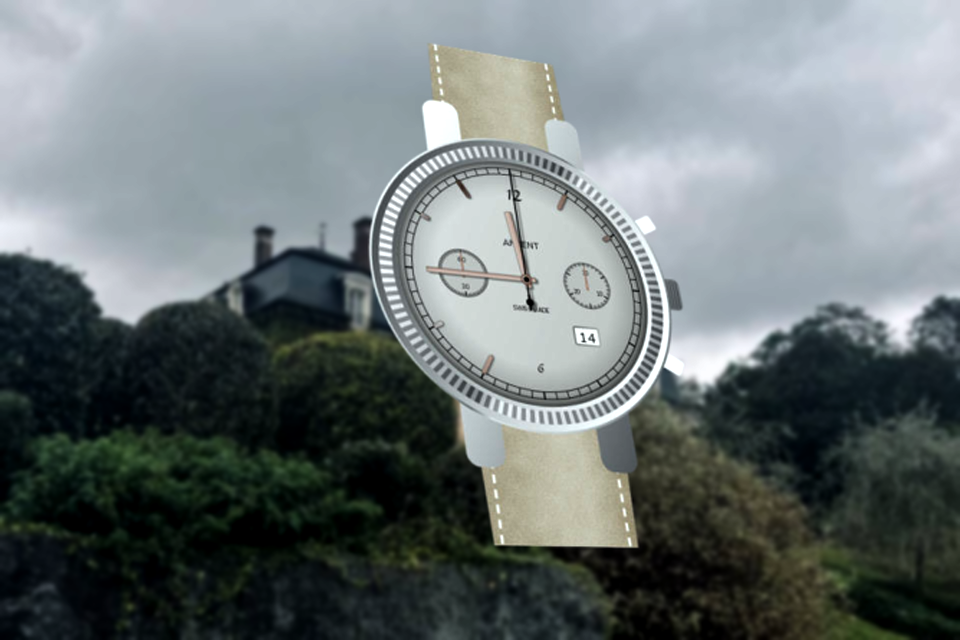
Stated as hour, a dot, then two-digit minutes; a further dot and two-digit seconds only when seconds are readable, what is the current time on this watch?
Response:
11.45
